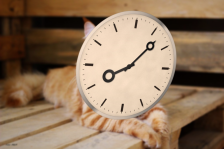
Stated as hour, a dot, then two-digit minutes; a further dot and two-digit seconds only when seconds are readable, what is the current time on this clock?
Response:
8.07
